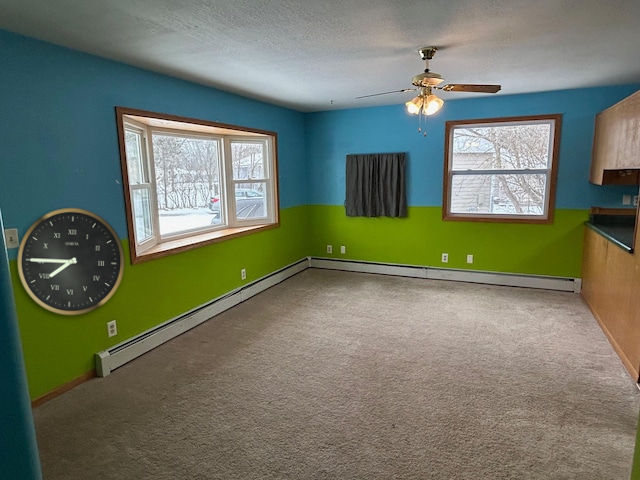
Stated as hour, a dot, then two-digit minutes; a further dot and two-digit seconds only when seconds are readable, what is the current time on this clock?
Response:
7.45
